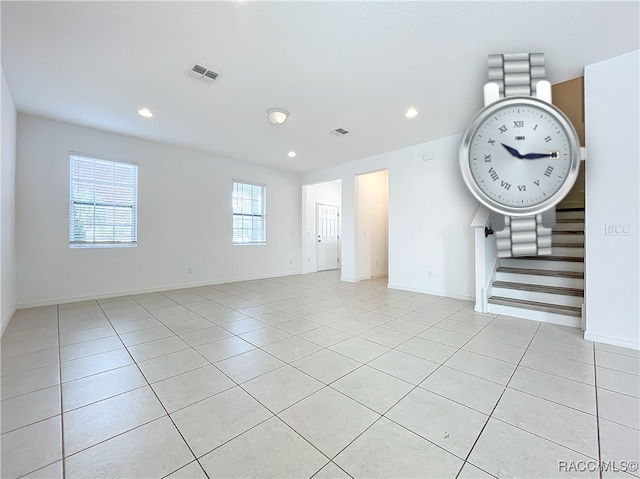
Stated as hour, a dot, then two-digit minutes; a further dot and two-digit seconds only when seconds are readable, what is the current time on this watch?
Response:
10.15
